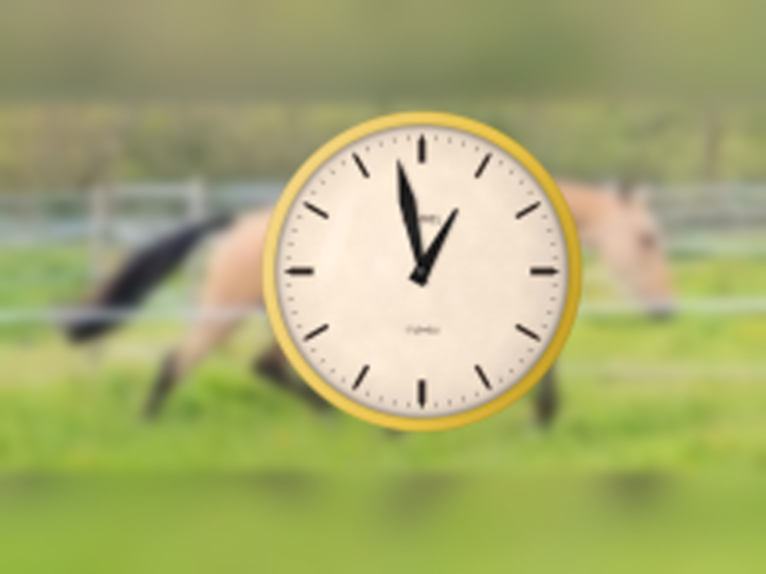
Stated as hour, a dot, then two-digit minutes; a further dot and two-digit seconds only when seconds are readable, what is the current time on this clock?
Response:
12.58
